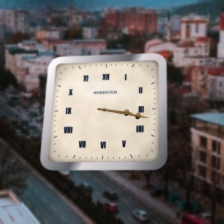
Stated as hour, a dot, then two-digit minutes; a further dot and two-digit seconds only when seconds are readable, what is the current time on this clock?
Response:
3.17
